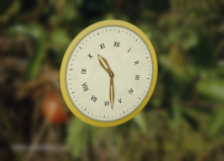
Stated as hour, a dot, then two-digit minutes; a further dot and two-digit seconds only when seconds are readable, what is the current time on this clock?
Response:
10.28
